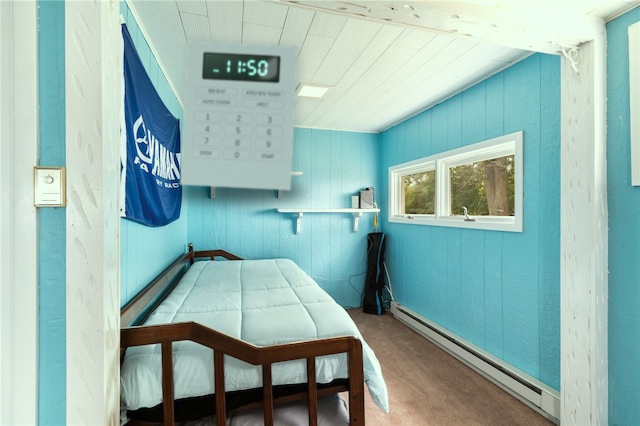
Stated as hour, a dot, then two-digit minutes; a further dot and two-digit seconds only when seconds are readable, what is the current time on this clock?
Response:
11.50
